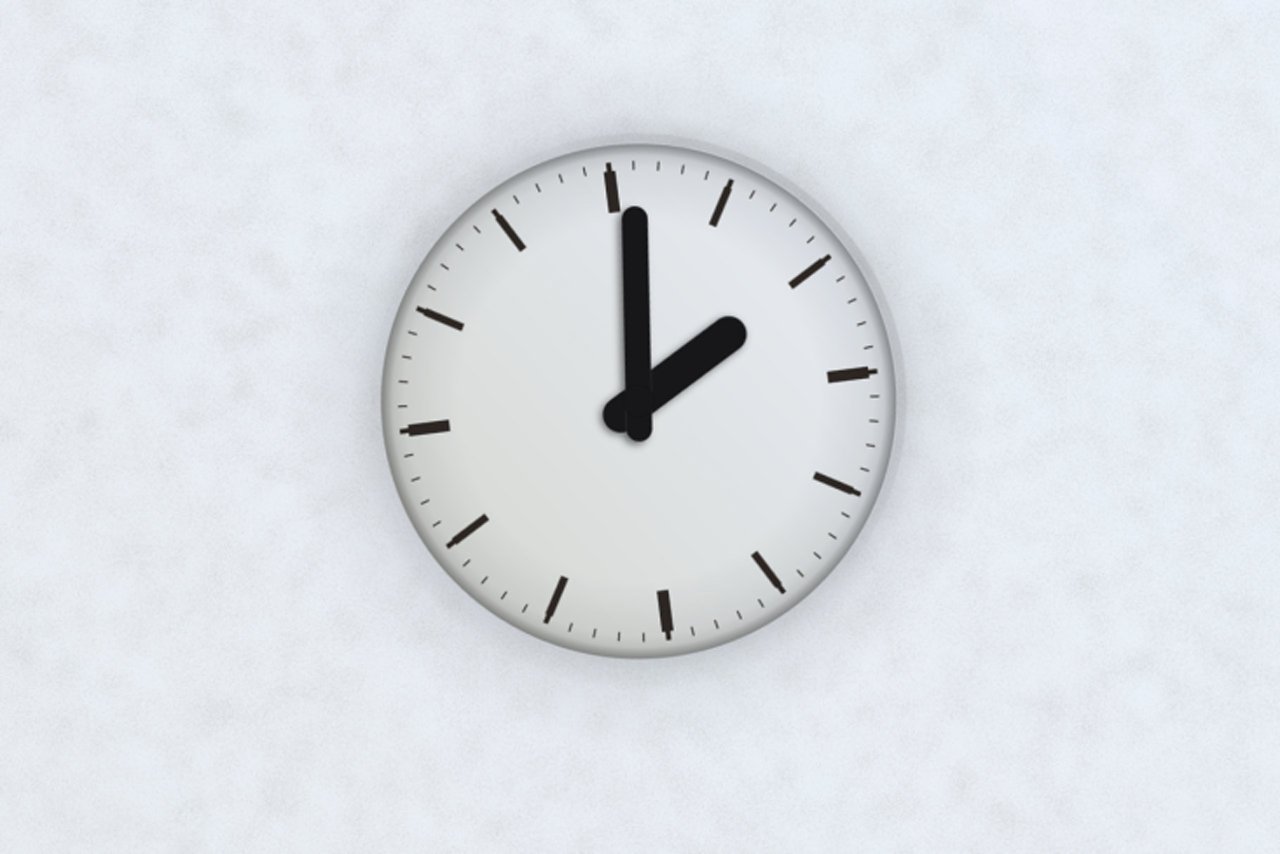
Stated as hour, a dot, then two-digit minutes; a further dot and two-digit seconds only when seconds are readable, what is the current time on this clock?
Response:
2.01
